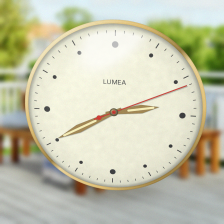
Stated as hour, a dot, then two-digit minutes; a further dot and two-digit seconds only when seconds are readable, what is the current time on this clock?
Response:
2.40.11
